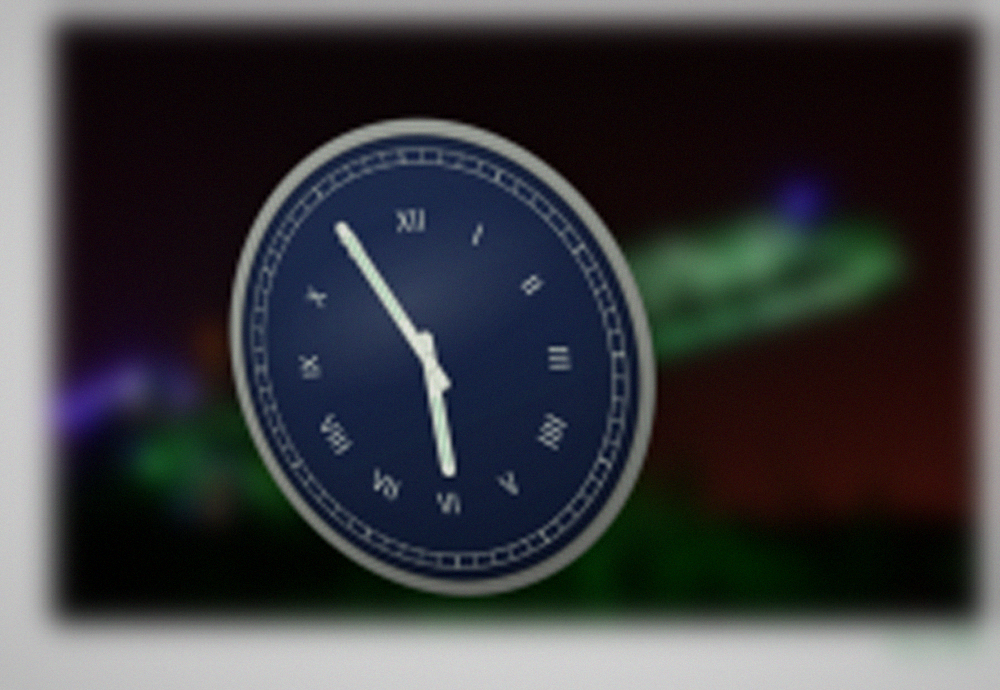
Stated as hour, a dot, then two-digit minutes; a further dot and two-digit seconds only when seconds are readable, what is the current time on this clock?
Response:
5.55
